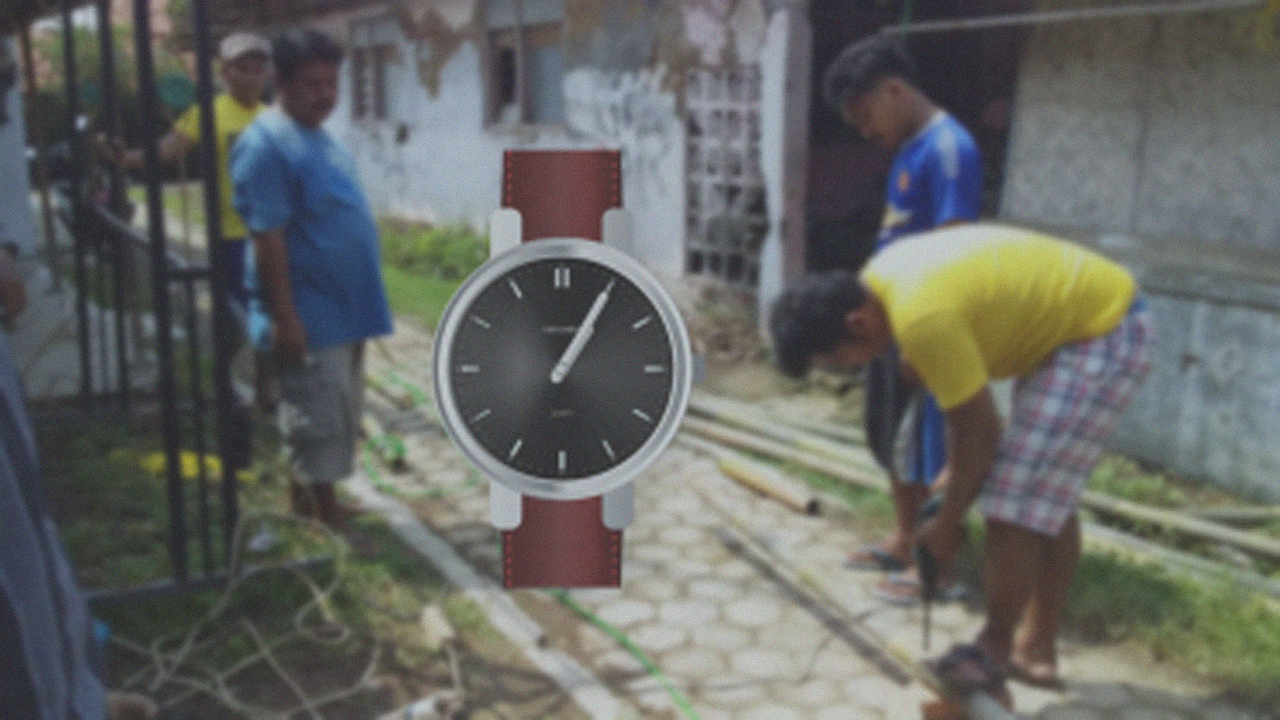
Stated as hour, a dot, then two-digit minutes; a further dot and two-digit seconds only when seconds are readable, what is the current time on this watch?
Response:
1.05
